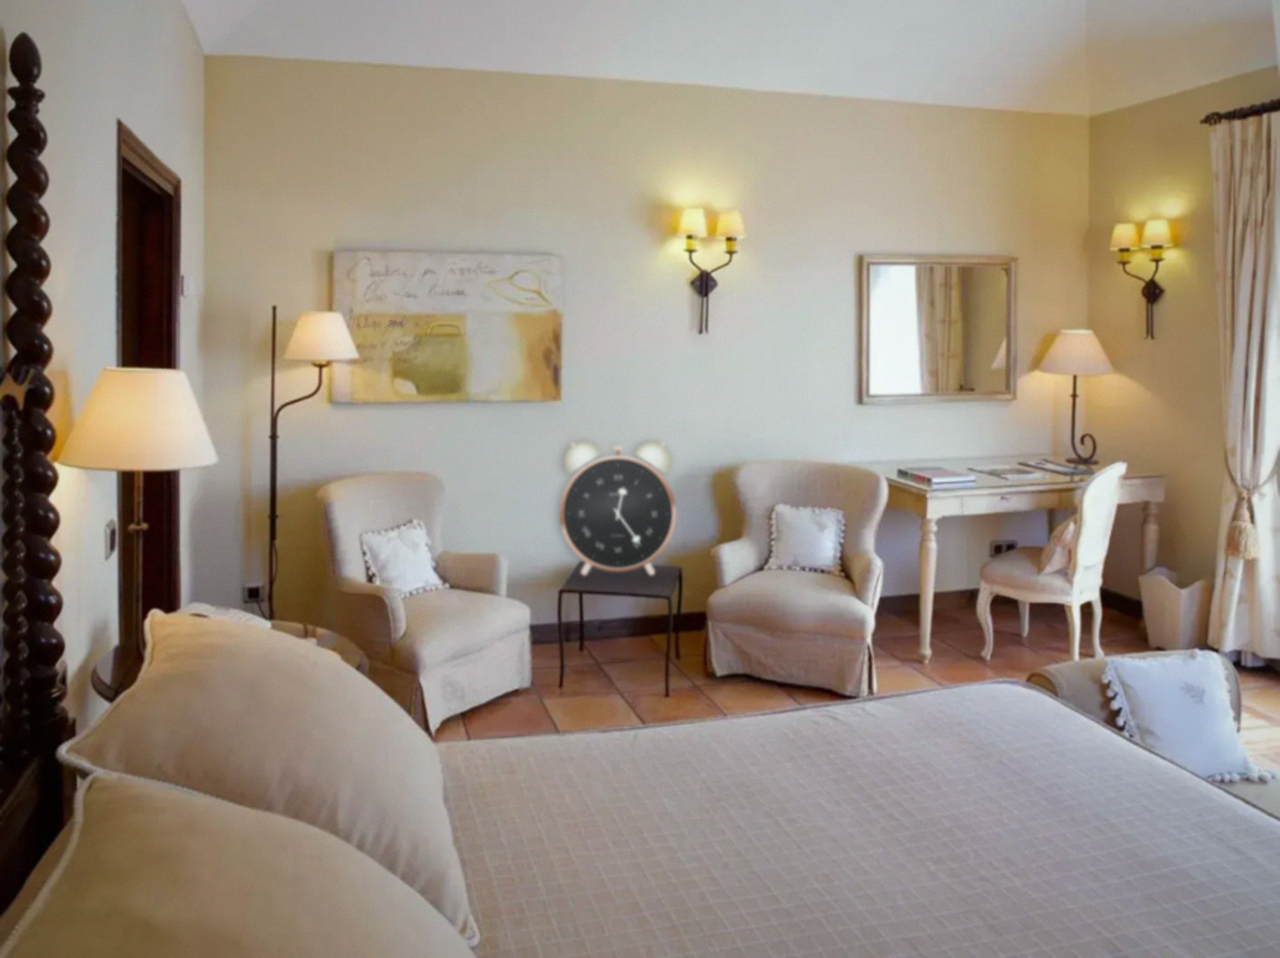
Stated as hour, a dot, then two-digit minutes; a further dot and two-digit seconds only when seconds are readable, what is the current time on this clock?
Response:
12.24
